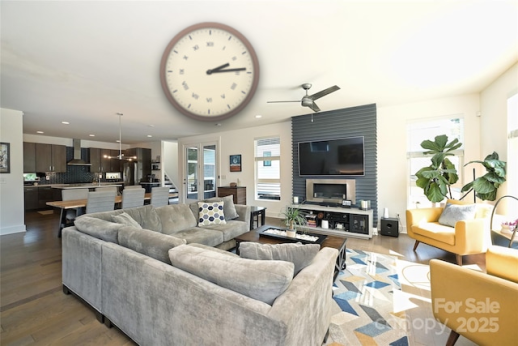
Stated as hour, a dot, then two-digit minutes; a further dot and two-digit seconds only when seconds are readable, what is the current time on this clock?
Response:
2.14
